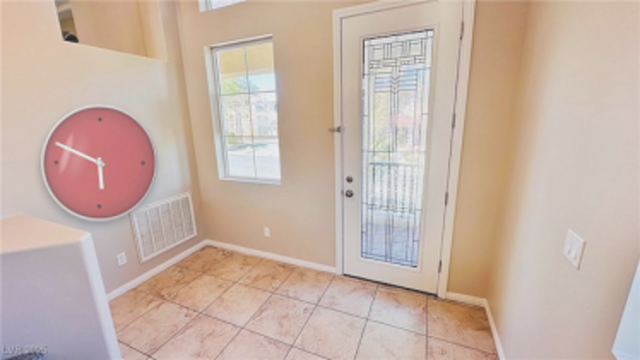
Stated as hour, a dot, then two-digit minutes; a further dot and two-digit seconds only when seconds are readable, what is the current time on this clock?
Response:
5.49
